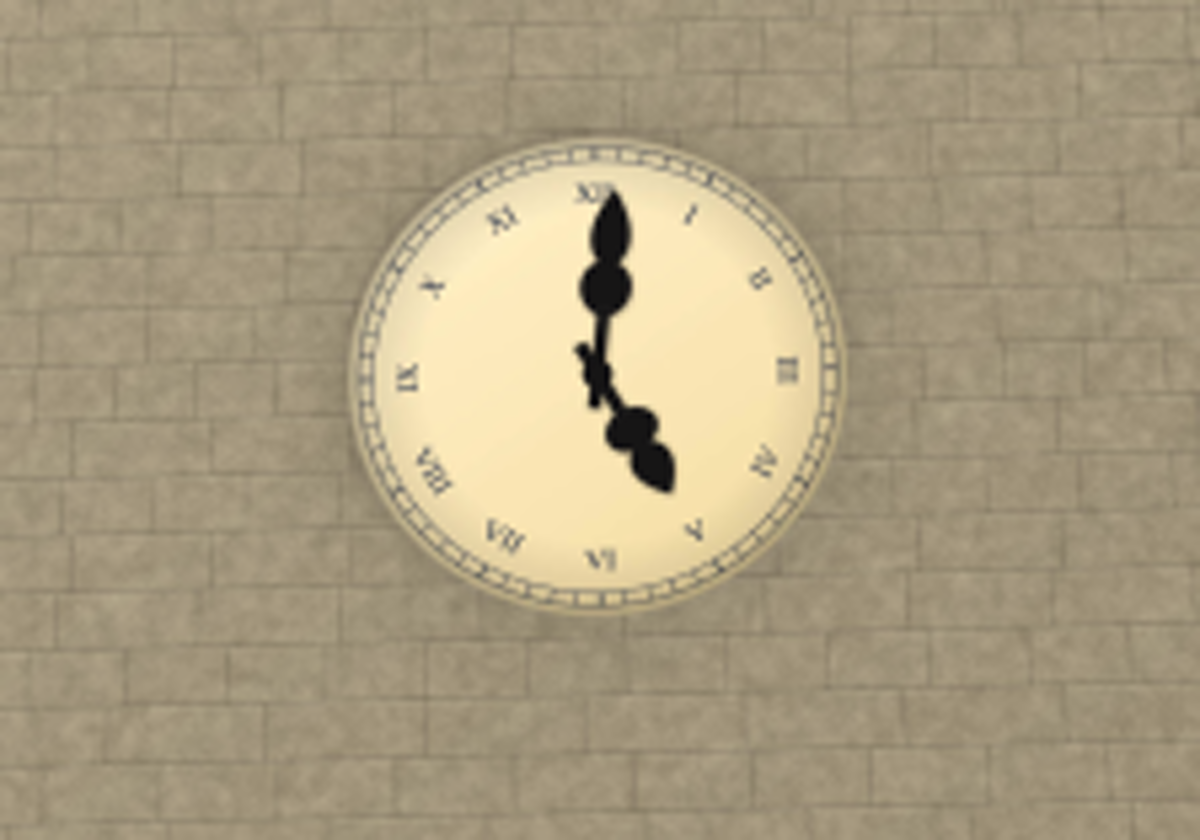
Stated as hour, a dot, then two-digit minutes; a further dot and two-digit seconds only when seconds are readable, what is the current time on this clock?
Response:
5.01
